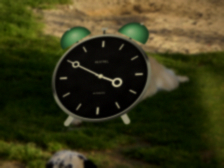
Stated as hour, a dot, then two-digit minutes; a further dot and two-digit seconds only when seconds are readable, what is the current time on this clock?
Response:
3.50
